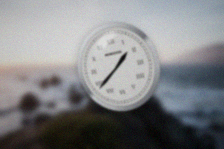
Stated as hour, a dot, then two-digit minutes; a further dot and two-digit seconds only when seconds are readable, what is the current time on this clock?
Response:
1.39
